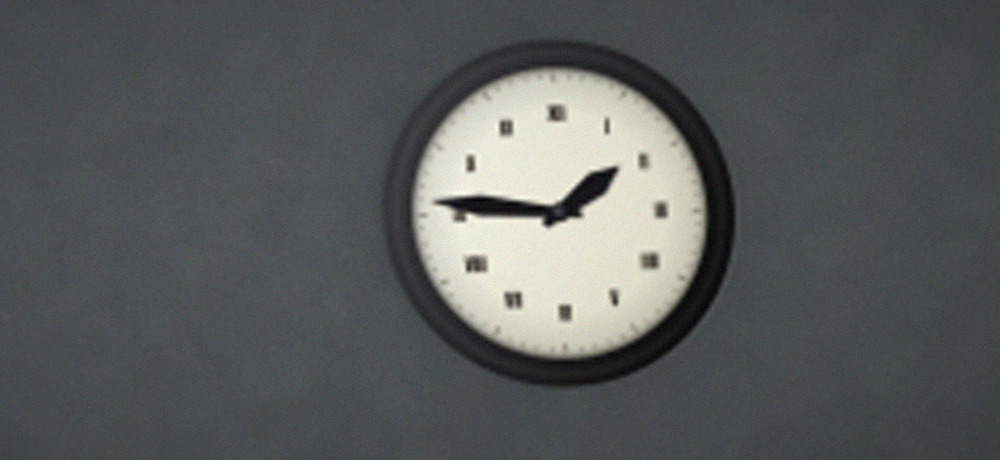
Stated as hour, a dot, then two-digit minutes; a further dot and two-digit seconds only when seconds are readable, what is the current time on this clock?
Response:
1.46
